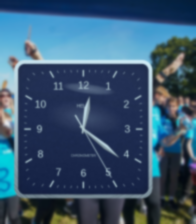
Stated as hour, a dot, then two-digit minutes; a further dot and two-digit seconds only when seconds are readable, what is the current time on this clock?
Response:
12.21.25
